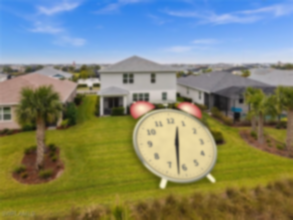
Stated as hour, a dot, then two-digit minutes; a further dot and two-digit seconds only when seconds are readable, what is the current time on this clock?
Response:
12.32
